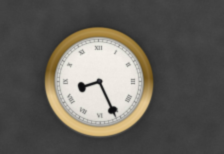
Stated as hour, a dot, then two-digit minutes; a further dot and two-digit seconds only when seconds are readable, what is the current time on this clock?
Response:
8.26
